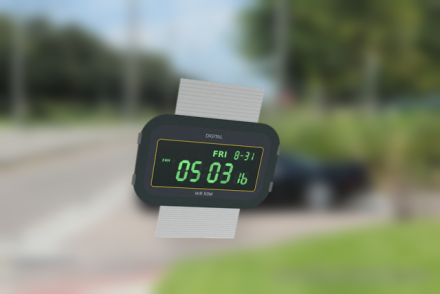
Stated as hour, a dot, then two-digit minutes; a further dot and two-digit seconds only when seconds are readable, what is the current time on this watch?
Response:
5.03.16
